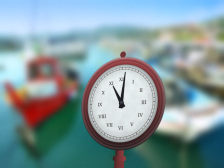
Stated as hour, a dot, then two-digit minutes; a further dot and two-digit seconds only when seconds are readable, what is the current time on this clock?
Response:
11.01
